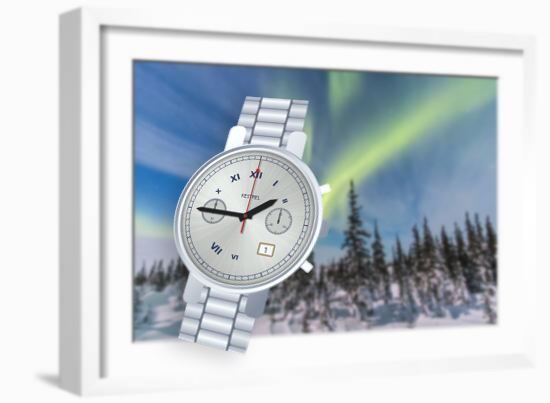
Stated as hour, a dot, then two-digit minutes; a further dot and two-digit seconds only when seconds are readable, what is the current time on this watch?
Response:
1.45
